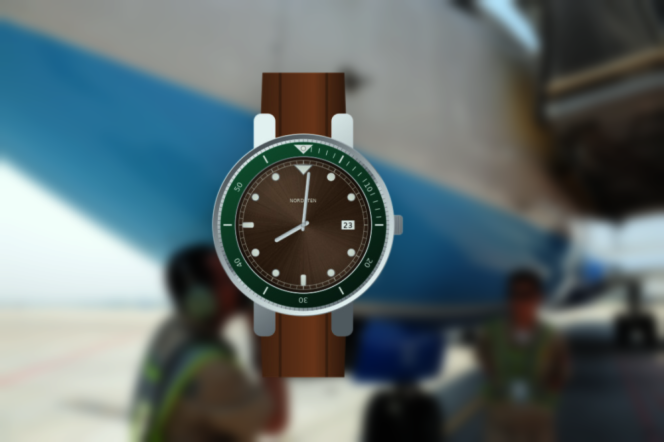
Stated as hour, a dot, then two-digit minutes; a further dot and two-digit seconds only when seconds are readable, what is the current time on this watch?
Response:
8.01
